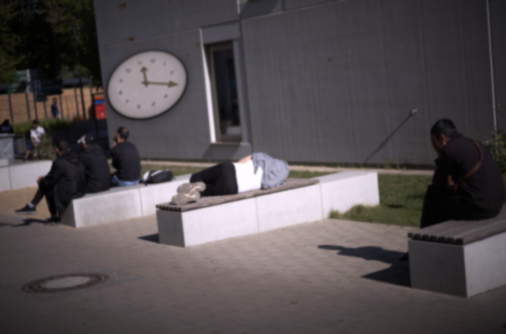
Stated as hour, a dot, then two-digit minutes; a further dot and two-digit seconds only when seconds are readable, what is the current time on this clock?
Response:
11.15
